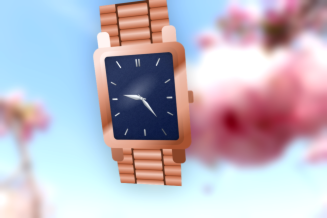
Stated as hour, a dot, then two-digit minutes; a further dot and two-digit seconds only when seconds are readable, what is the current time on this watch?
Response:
9.24
